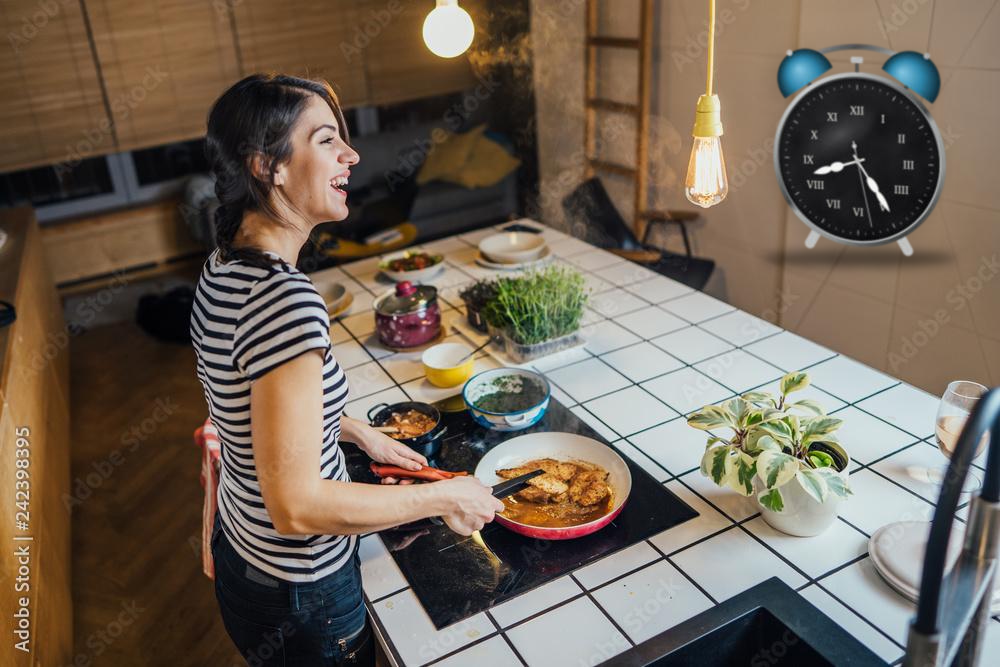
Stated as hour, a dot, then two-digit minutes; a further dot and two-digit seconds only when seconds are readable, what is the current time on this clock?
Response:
8.24.28
